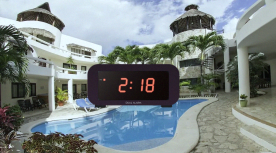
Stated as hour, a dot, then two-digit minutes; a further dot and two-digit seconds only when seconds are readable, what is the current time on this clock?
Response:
2.18
